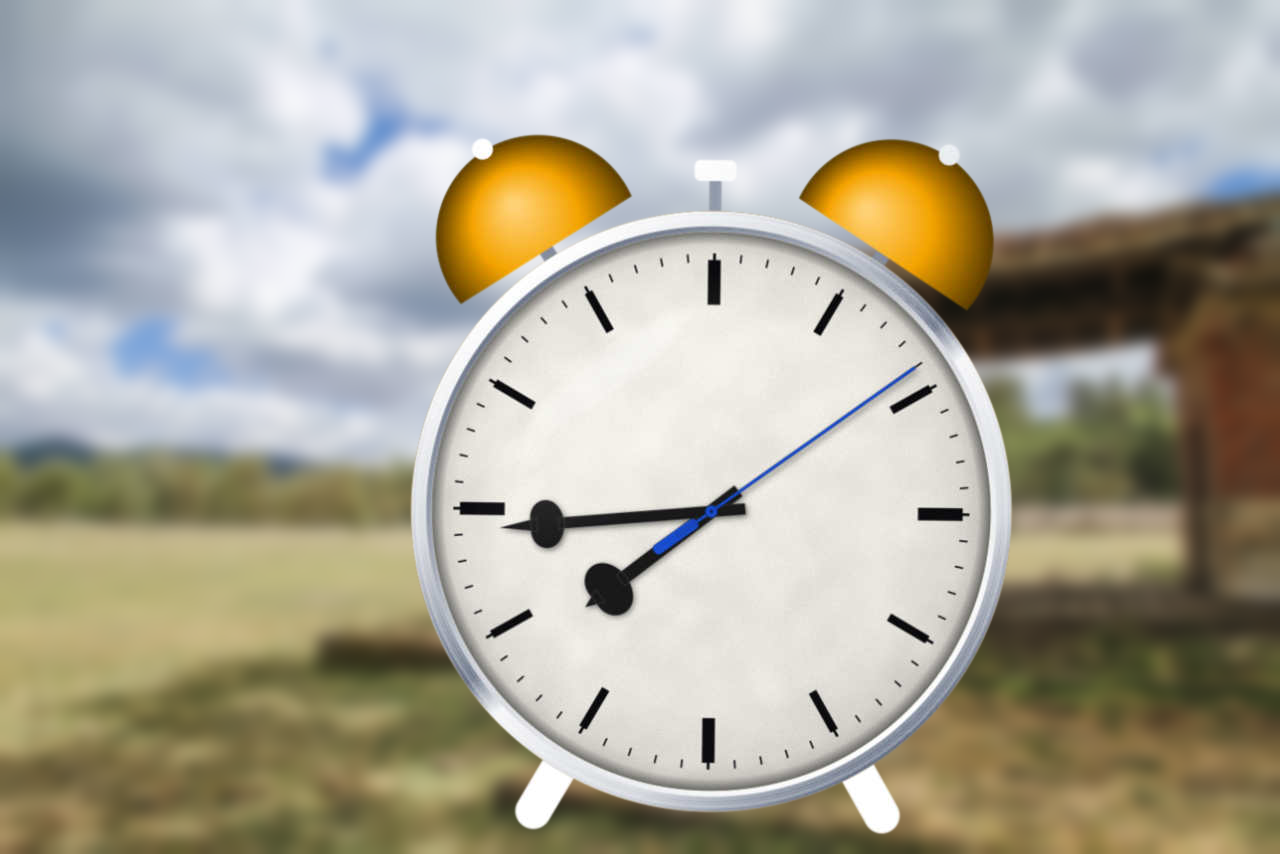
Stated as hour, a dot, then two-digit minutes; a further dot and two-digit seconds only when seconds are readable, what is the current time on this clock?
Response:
7.44.09
